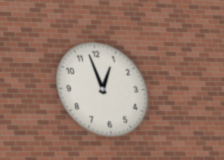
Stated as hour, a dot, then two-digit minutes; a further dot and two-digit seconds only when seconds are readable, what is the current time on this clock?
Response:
12.58
